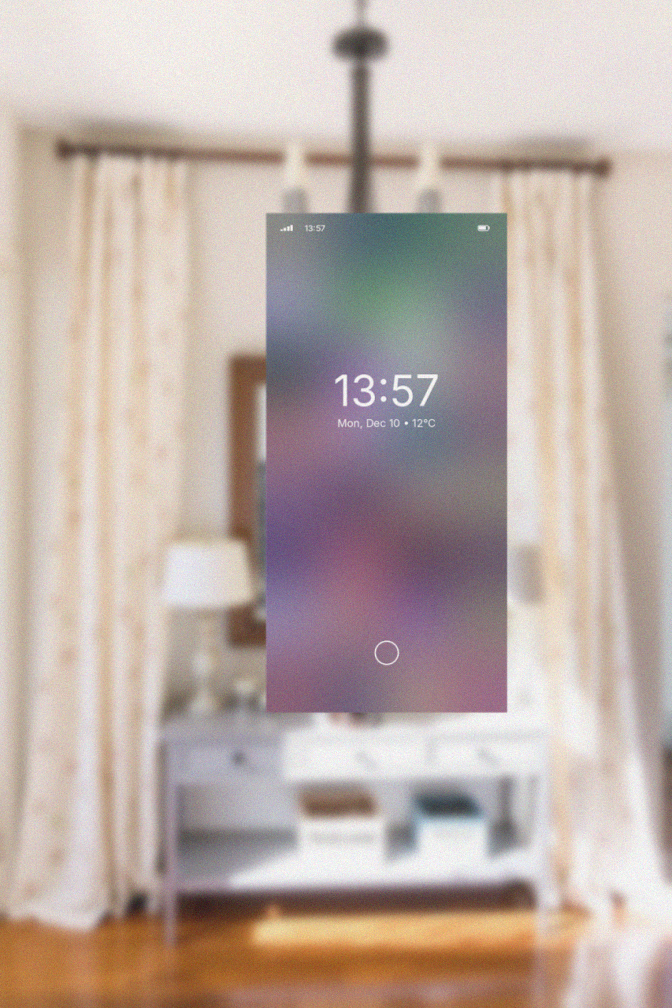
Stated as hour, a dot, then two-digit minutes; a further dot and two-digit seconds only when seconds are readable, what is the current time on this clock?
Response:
13.57
